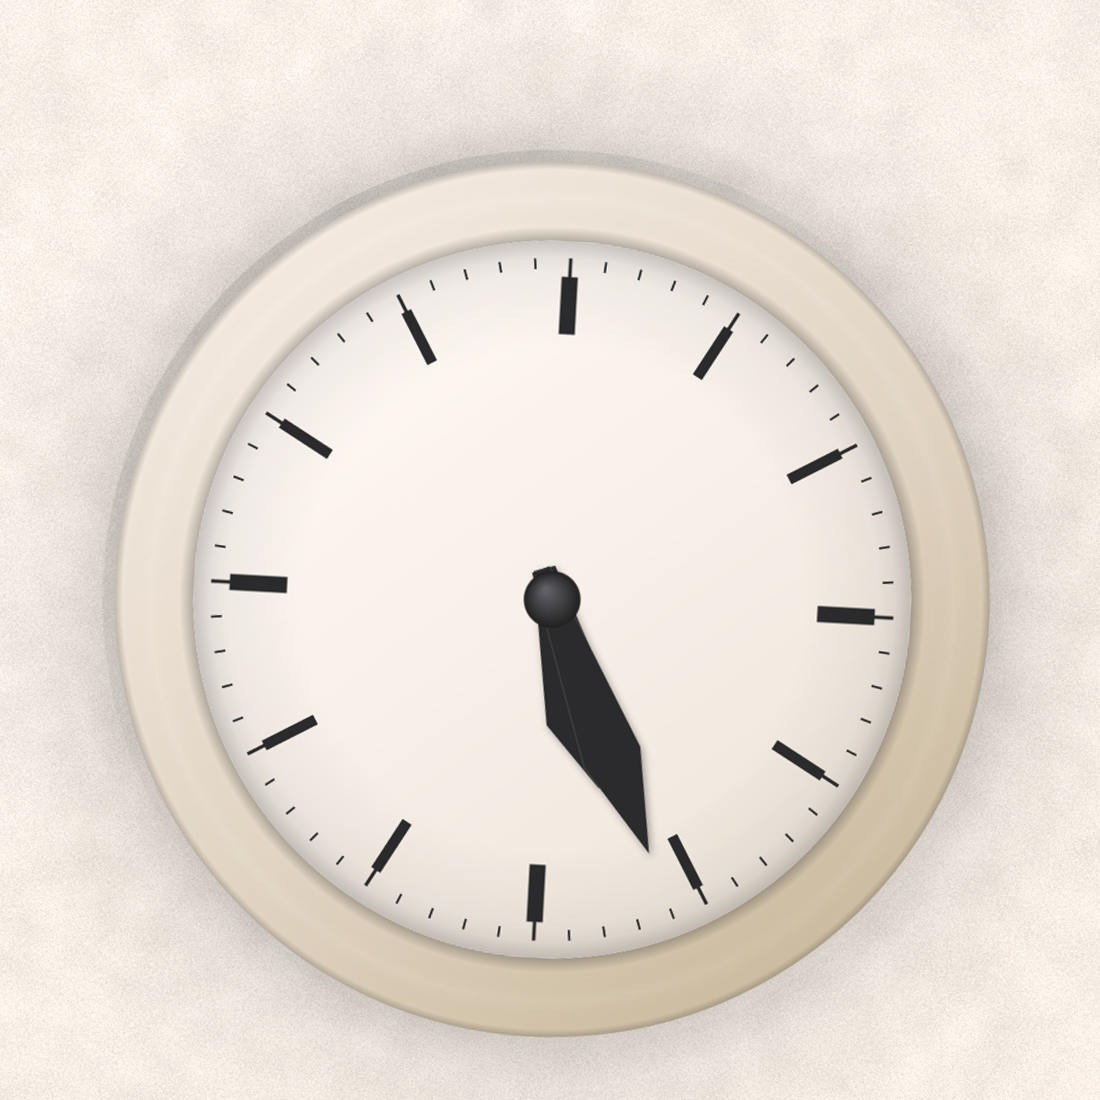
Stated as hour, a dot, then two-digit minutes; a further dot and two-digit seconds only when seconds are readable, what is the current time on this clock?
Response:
5.26
